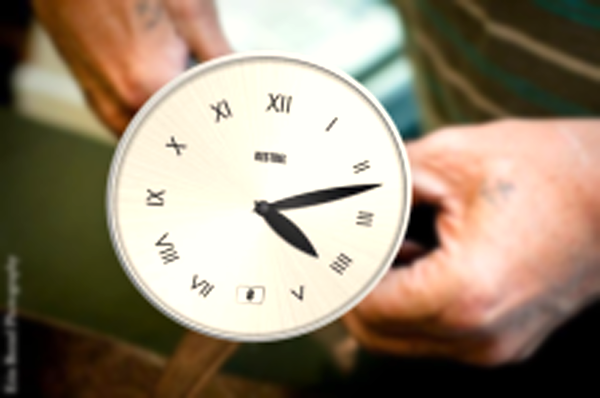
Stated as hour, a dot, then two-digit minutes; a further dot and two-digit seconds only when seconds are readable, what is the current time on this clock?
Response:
4.12
